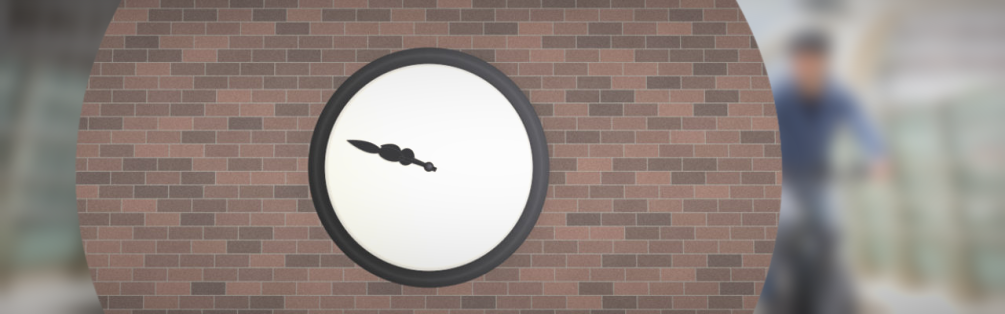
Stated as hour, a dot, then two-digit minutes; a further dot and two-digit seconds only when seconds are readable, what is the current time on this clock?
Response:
9.48
